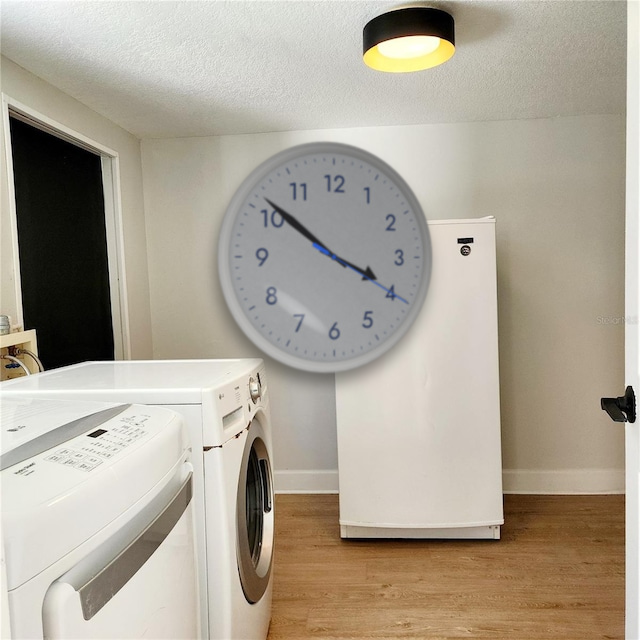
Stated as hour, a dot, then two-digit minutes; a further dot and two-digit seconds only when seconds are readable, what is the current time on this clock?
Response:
3.51.20
